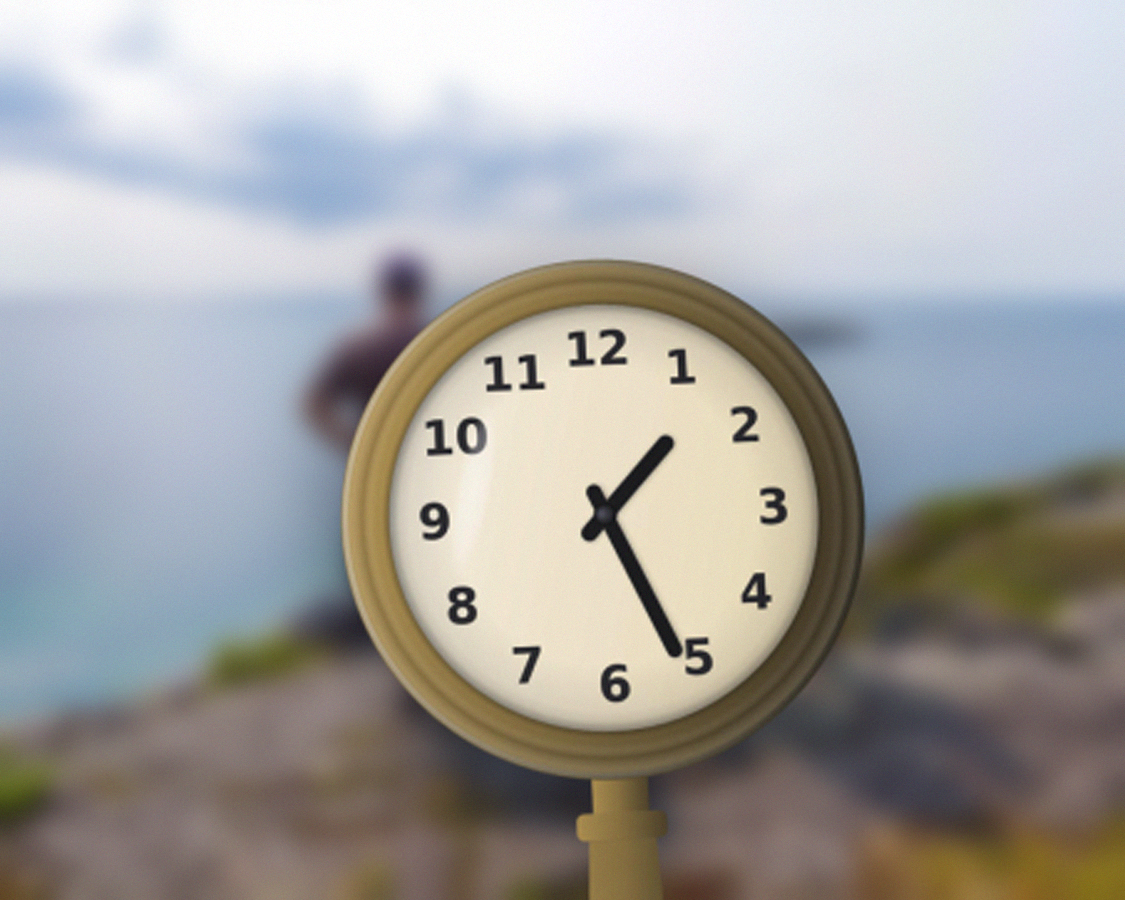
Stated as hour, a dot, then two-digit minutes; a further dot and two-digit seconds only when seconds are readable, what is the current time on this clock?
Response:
1.26
